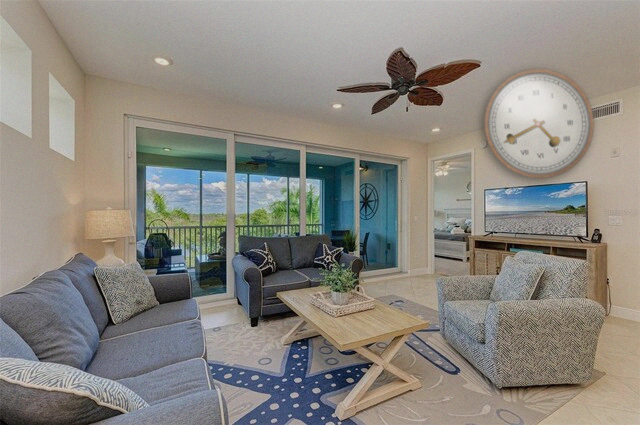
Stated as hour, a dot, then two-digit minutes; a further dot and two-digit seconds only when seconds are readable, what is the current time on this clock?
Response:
4.41
